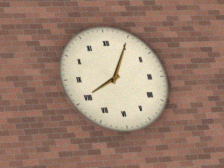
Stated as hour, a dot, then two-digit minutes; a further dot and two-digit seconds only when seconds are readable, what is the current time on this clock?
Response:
8.05
